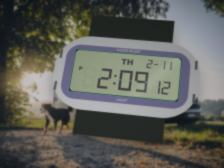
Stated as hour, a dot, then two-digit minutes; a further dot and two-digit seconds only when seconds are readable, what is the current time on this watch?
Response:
2.09.12
